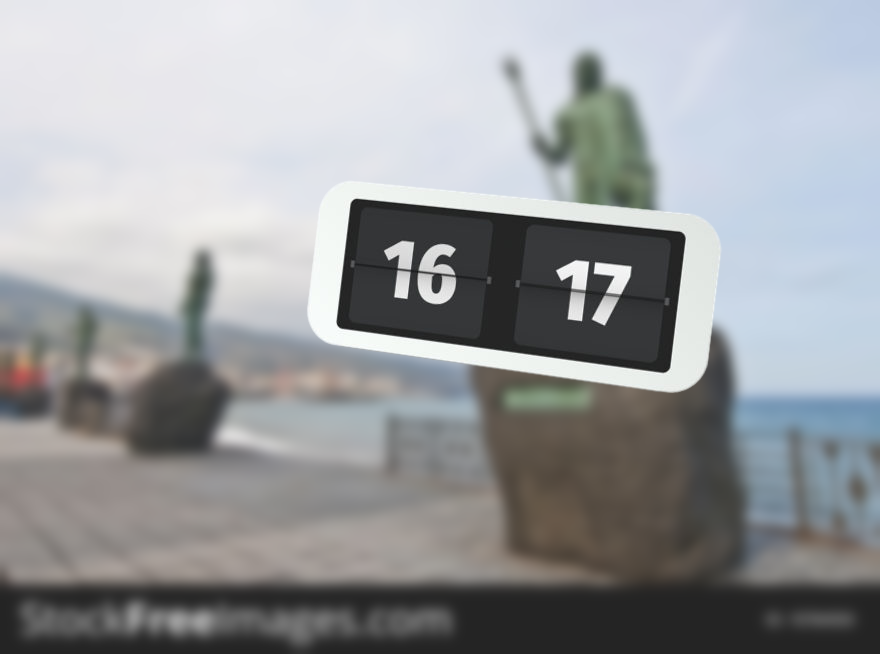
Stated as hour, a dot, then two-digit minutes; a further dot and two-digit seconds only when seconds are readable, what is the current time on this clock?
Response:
16.17
